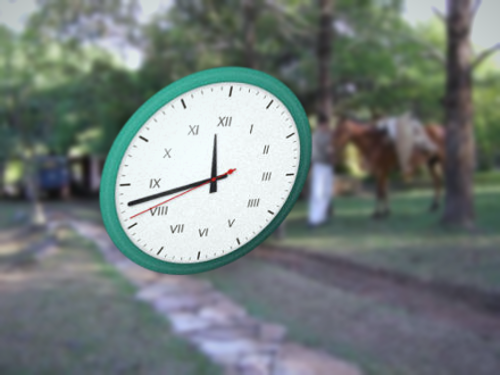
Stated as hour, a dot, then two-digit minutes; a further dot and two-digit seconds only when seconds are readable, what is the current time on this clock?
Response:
11.42.41
